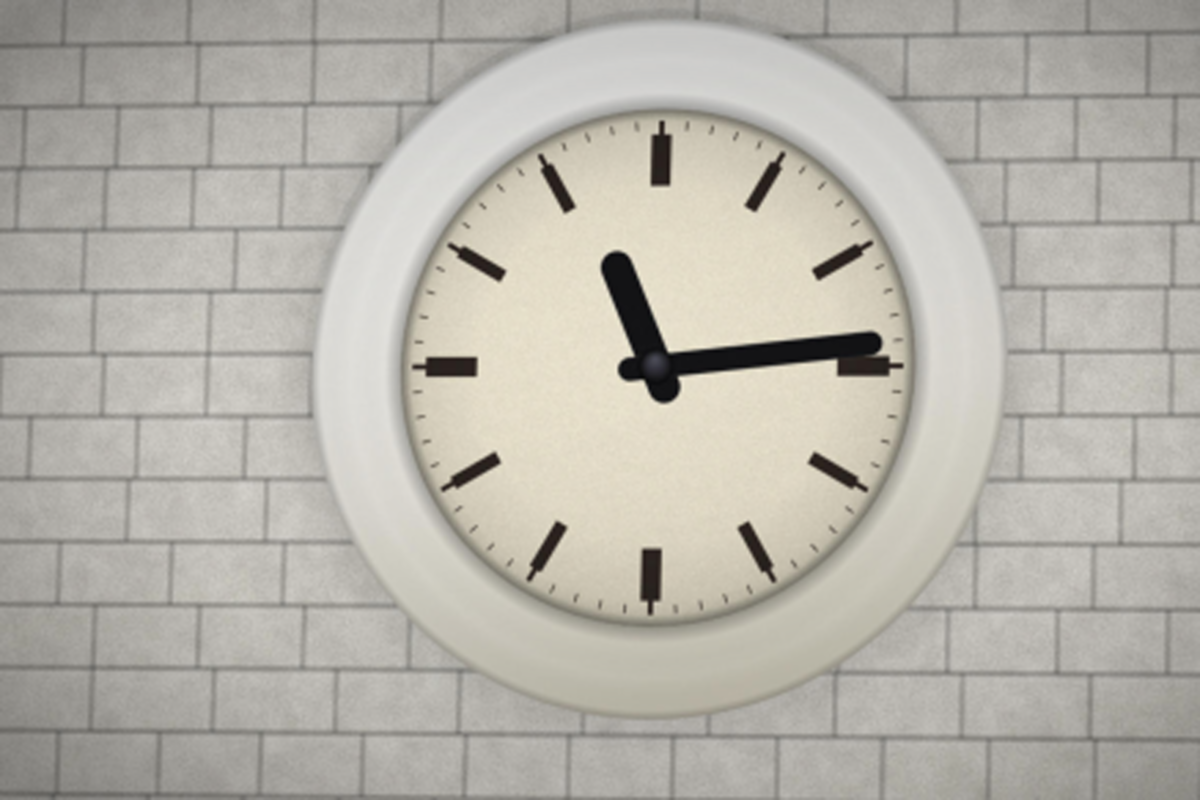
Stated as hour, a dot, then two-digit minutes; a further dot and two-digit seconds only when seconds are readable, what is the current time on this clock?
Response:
11.14
